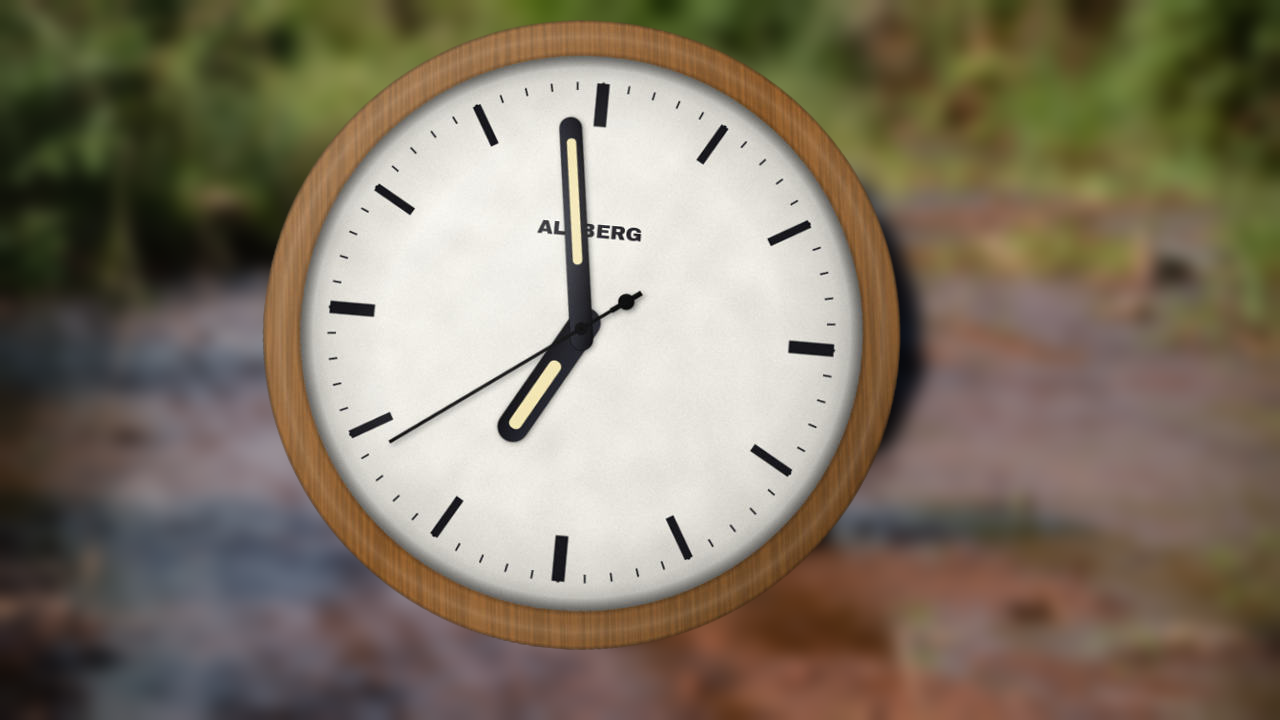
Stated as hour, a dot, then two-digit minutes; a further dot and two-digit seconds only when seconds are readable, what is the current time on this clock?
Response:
6.58.39
